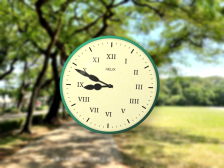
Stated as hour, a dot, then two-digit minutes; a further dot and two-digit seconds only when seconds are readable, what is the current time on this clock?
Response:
8.49
